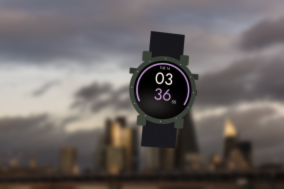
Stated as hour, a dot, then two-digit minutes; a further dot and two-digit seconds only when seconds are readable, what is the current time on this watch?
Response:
3.36
